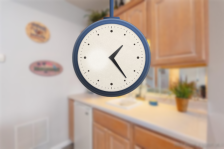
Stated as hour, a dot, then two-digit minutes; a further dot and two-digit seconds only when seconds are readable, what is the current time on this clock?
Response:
1.24
